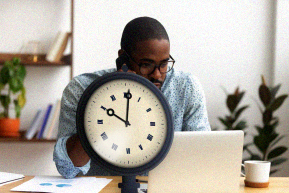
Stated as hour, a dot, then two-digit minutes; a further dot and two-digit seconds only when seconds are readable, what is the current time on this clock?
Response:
10.01
